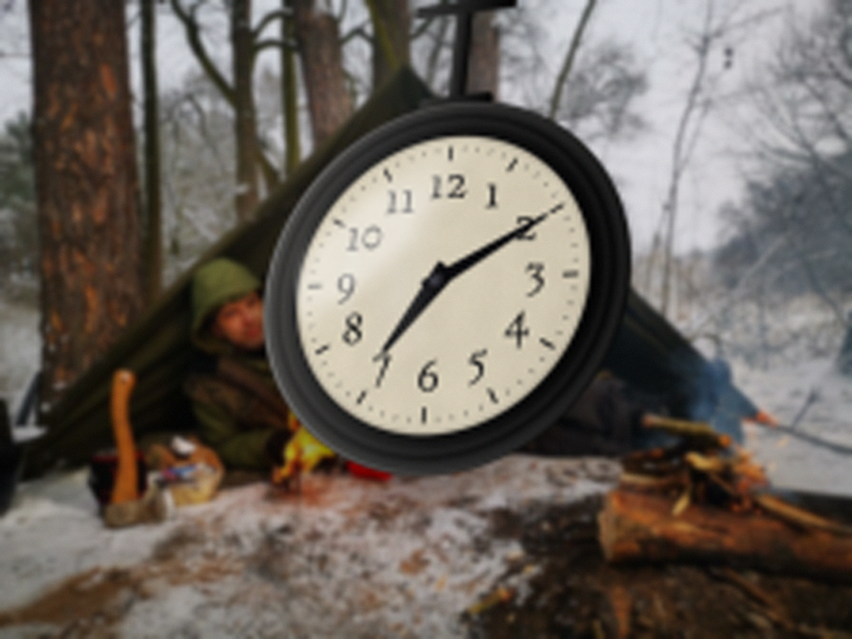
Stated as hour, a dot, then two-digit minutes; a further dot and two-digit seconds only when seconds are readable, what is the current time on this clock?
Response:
7.10
